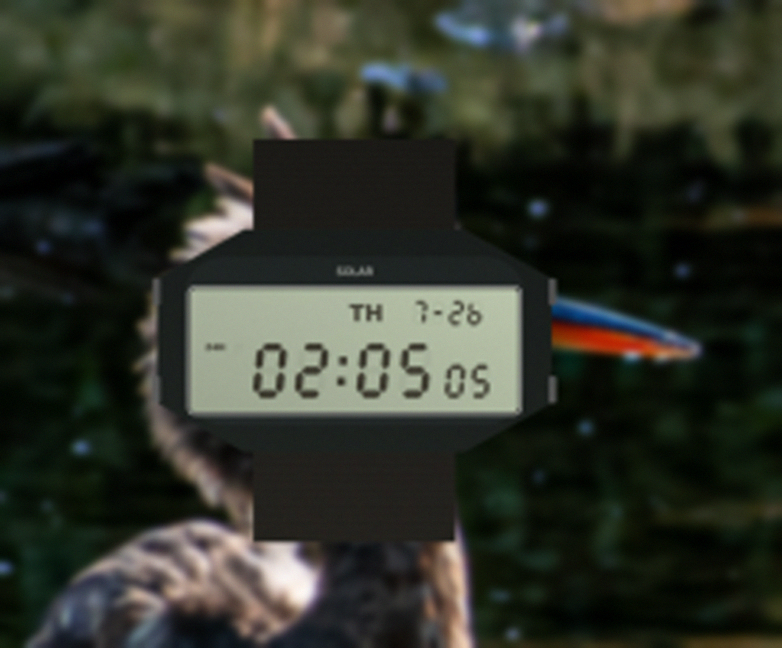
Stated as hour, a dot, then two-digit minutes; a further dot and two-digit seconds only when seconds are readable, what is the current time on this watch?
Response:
2.05.05
